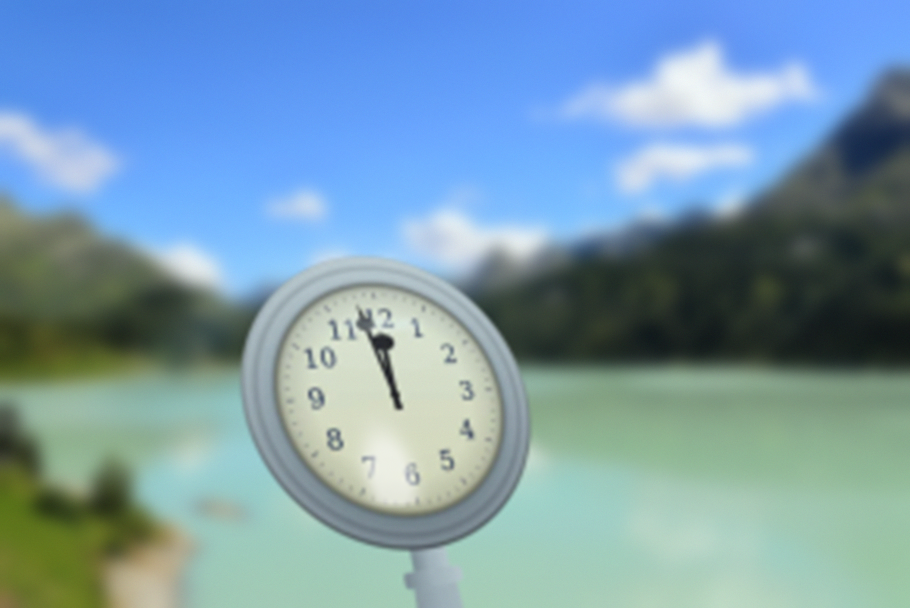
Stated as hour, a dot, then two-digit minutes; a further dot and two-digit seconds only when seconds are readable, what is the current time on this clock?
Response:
11.58
